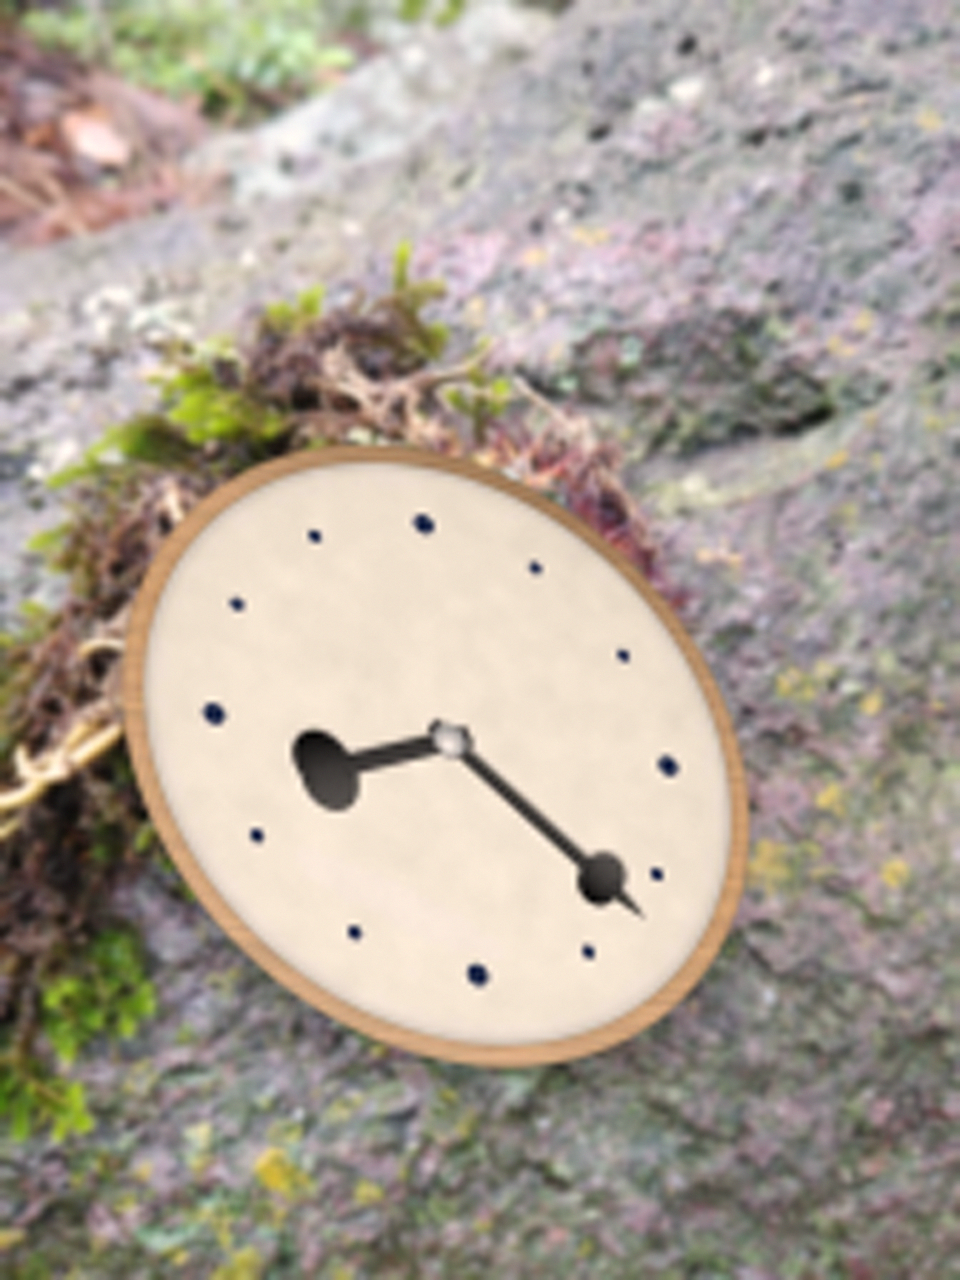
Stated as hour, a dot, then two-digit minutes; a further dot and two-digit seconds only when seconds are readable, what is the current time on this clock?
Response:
8.22
